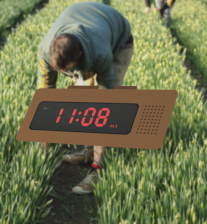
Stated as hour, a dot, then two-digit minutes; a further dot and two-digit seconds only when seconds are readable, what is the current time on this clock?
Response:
11.08
